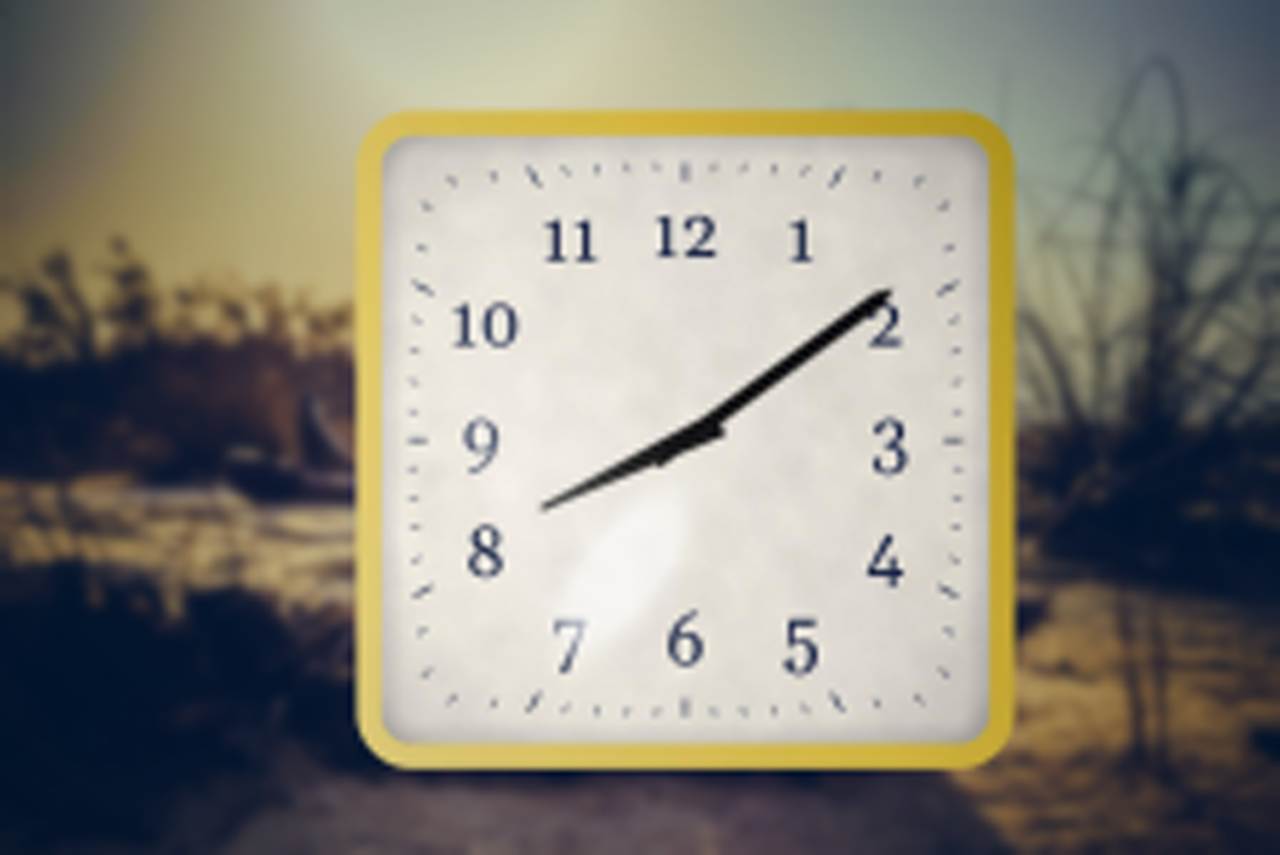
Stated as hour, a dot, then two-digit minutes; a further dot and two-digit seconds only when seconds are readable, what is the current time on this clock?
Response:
8.09
